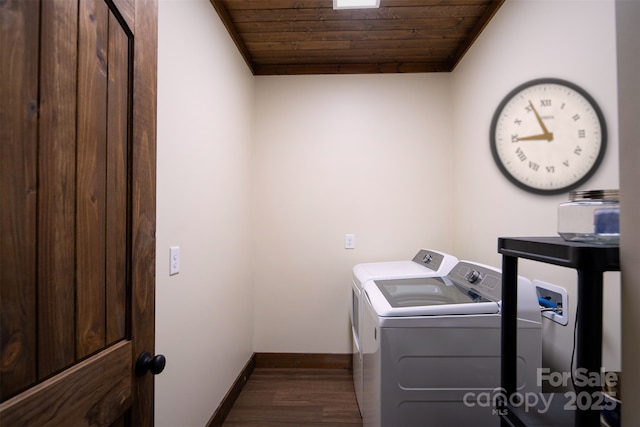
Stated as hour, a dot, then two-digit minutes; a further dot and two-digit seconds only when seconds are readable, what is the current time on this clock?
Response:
8.56
